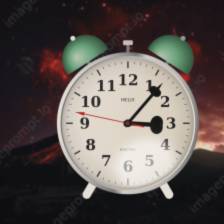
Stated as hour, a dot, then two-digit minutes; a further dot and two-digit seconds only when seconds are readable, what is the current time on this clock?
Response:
3.06.47
